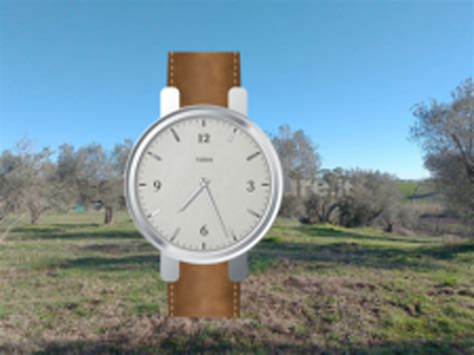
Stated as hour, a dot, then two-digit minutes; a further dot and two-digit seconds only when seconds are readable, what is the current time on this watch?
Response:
7.26
